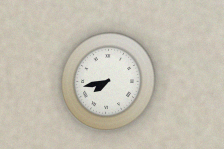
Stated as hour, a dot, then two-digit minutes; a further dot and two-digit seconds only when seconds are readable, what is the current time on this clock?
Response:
7.43
